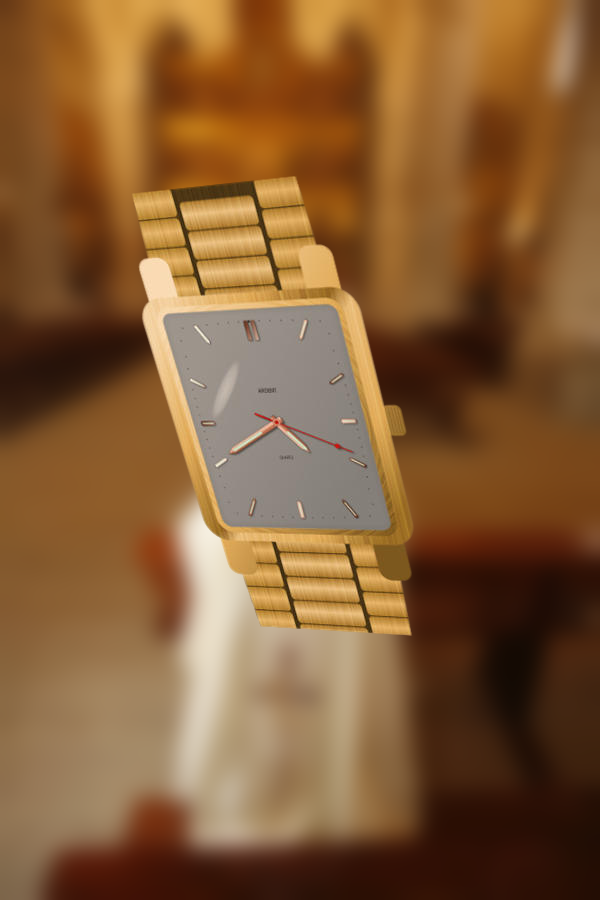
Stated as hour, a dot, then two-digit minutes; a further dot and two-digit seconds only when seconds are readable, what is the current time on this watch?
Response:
4.40.19
